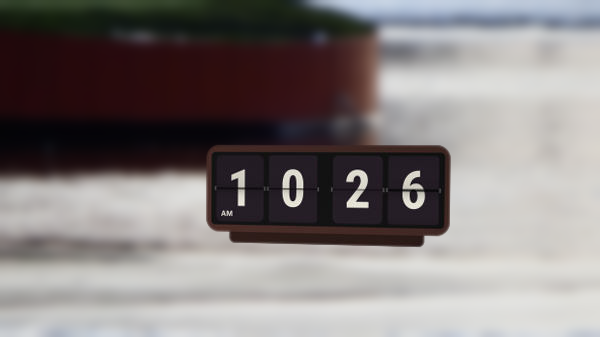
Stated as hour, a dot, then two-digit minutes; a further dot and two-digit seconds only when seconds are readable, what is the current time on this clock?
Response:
10.26
